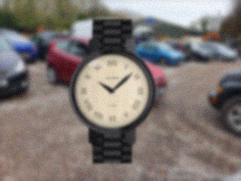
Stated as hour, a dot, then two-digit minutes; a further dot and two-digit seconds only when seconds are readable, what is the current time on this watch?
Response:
10.08
